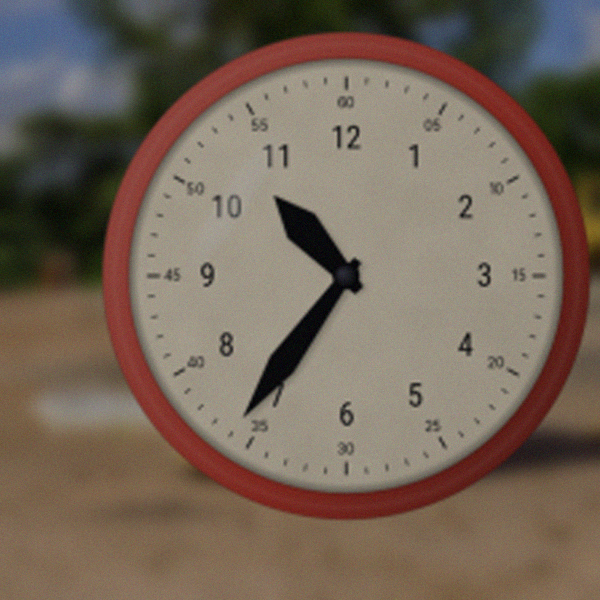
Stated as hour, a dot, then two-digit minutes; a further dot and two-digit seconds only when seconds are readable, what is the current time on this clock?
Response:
10.36
